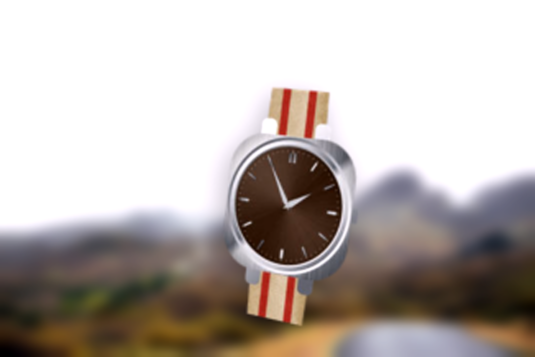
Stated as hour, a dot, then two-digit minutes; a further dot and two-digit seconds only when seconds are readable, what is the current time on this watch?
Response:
1.55
